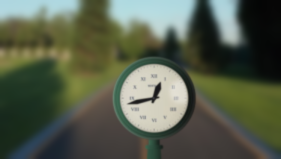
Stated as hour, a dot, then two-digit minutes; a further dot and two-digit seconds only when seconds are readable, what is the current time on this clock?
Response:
12.43
